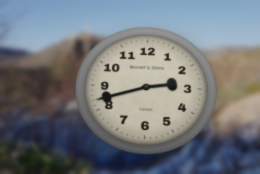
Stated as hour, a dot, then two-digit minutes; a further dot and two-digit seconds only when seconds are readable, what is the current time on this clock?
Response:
2.42
